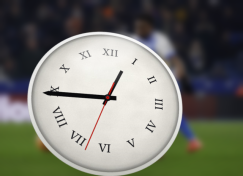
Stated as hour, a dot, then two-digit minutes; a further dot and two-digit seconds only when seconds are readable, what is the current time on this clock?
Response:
12.44.33
